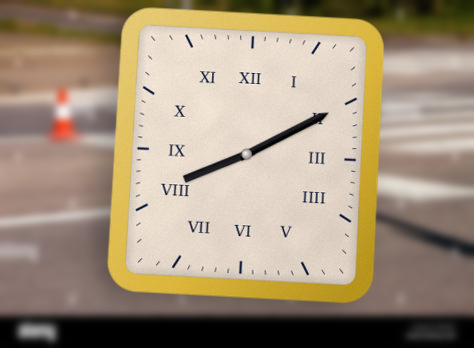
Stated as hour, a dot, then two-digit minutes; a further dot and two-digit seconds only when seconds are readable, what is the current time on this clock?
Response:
8.10
